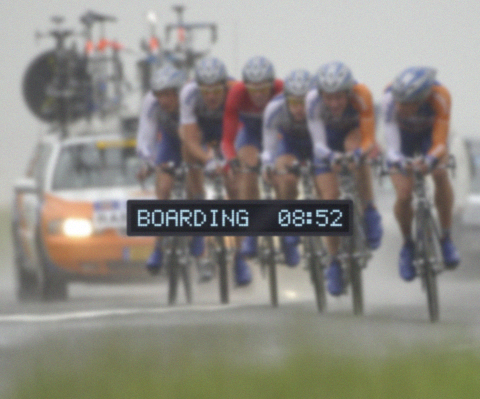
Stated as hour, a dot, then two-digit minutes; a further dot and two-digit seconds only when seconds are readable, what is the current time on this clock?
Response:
8.52
